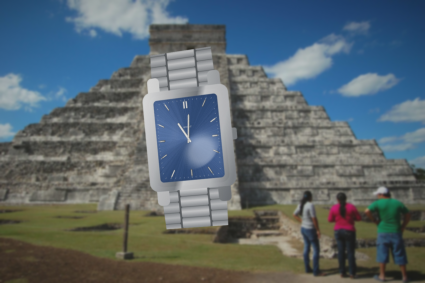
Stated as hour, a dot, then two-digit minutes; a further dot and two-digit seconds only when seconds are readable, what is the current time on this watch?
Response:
11.01
